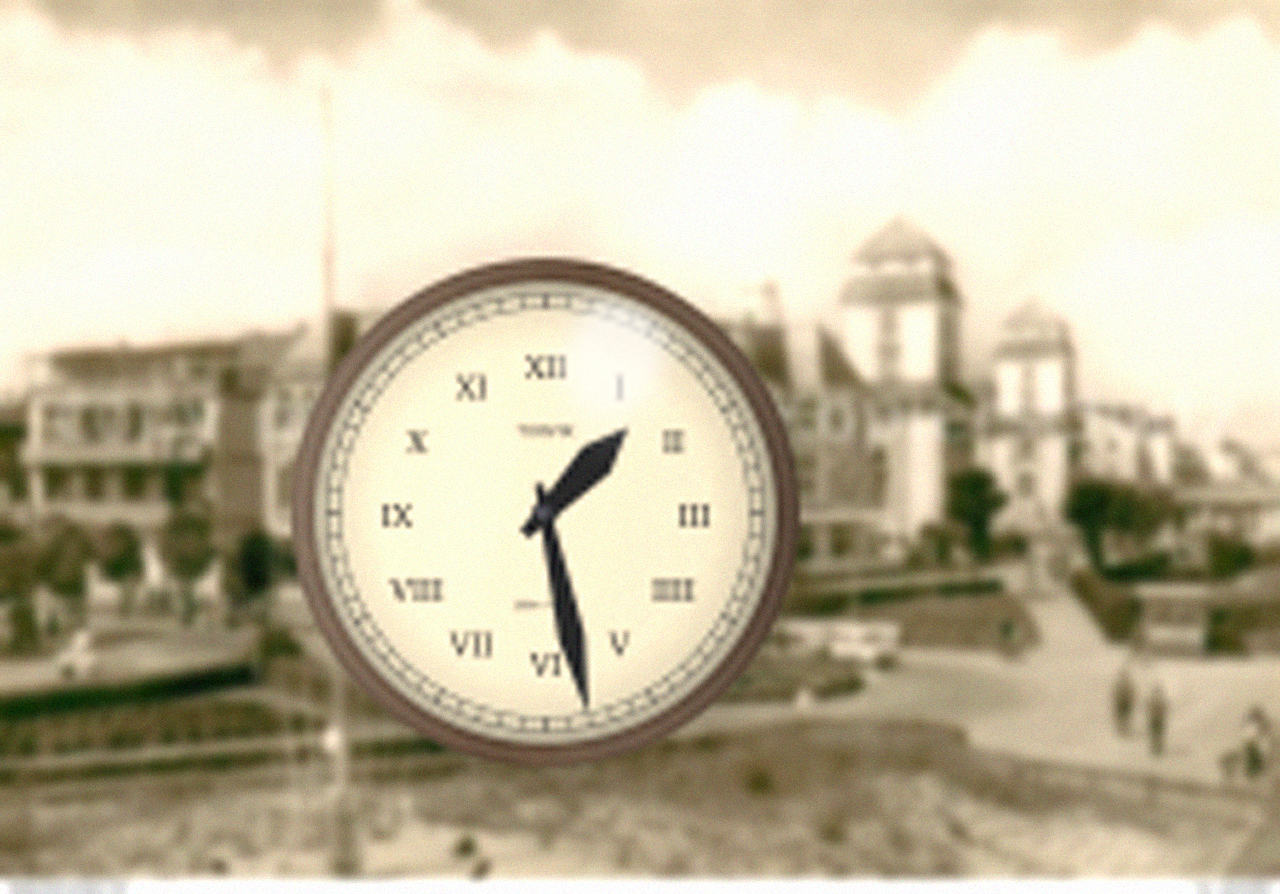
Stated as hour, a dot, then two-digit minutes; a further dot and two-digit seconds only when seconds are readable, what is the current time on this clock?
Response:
1.28
